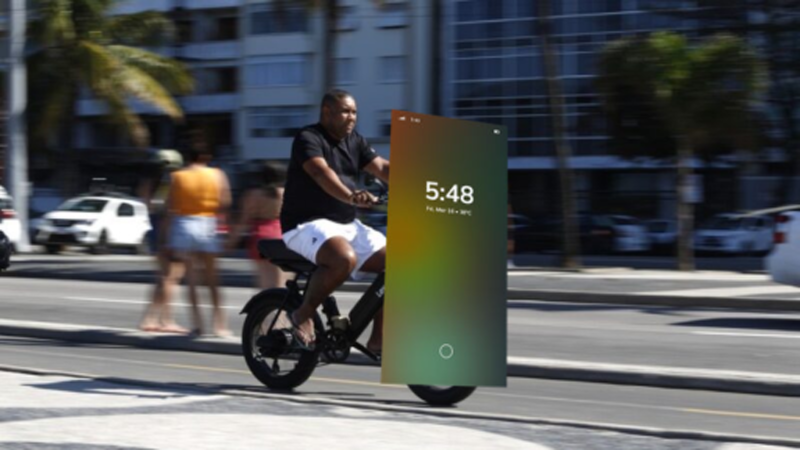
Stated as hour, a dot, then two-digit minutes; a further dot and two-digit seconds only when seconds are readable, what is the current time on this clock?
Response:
5.48
